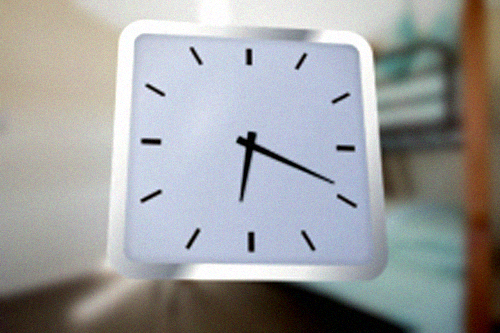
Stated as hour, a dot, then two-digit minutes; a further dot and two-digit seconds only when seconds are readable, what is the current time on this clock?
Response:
6.19
